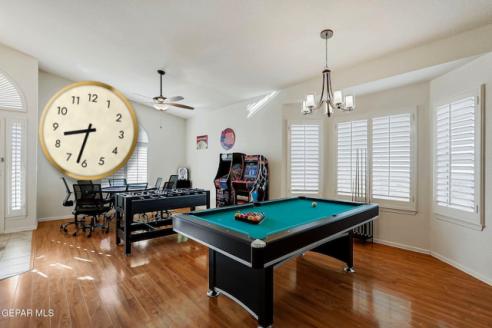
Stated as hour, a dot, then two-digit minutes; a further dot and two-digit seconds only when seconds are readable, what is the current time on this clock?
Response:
8.32
